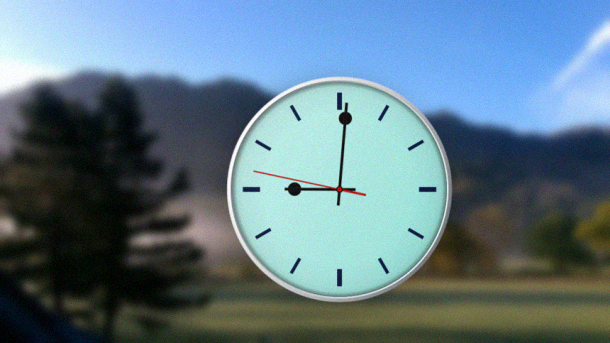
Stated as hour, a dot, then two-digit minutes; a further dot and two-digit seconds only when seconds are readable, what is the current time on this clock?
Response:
9.00.47
